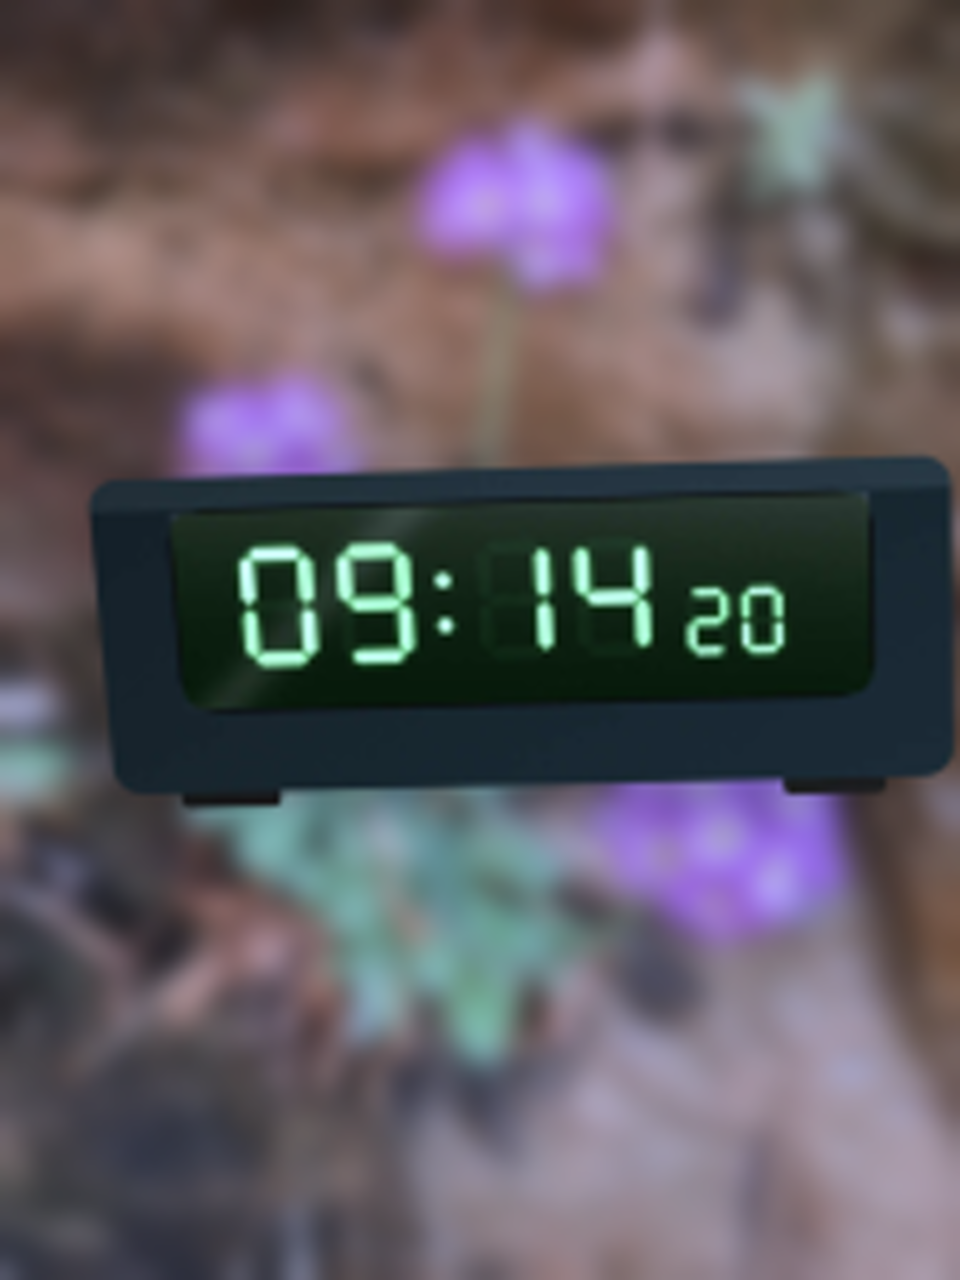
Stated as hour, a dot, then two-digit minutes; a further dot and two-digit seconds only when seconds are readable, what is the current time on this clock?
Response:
9.14.20
